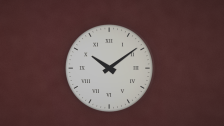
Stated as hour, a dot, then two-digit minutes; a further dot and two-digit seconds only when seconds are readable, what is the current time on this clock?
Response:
10.09
